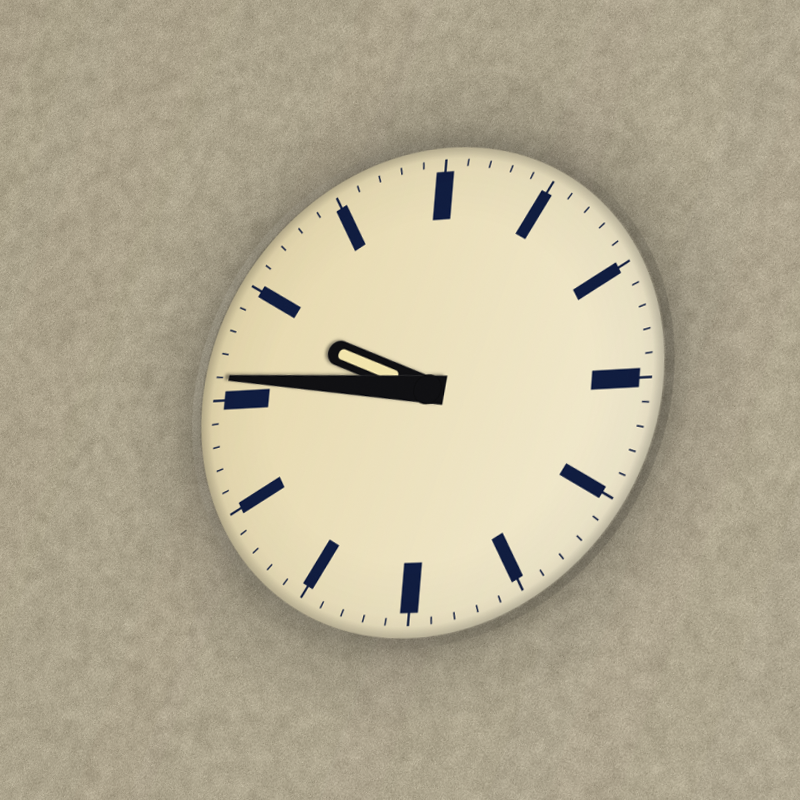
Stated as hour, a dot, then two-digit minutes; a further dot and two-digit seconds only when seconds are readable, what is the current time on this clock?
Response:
9.46
